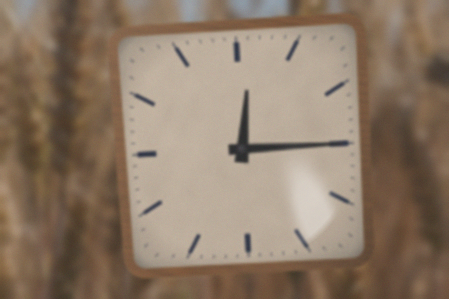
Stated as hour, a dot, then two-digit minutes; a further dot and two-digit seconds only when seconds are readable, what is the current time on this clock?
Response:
12.15
